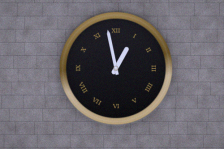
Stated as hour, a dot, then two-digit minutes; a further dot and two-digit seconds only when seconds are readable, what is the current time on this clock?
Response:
12.58
